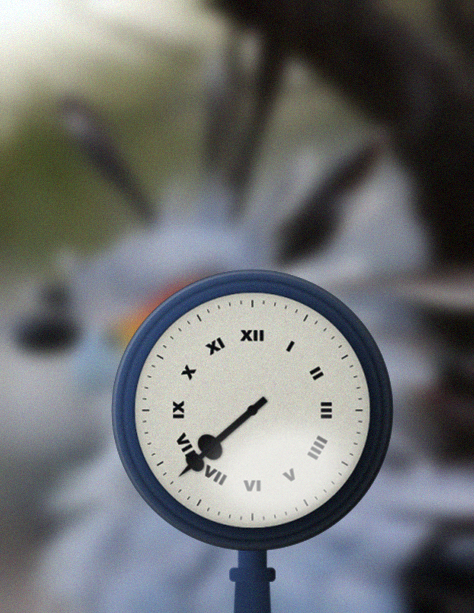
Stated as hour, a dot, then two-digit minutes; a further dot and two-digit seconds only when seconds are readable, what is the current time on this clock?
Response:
7.38
